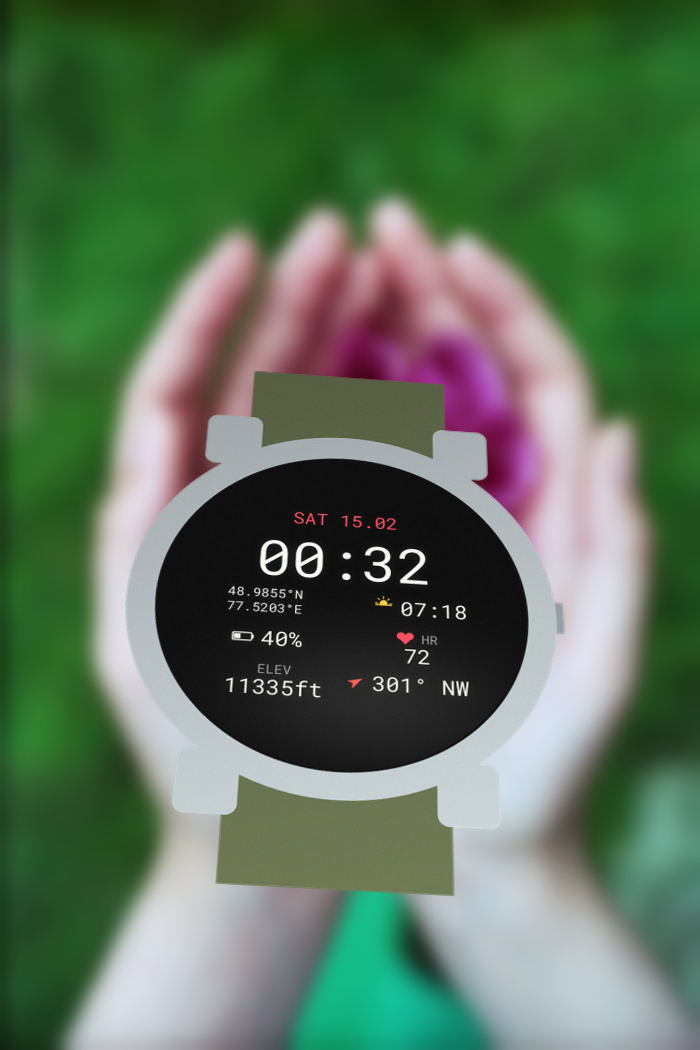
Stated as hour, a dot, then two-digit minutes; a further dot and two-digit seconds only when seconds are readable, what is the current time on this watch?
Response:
0.32
